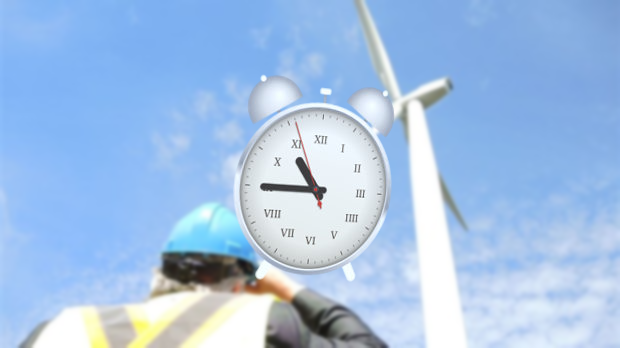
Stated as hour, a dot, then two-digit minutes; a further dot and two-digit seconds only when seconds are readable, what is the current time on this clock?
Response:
10.44.56
